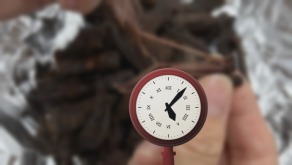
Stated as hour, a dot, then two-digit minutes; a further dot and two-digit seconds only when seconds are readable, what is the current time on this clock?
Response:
5.07
